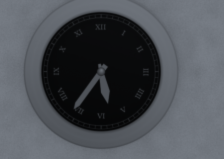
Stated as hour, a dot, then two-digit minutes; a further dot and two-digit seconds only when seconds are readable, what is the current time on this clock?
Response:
5.36
